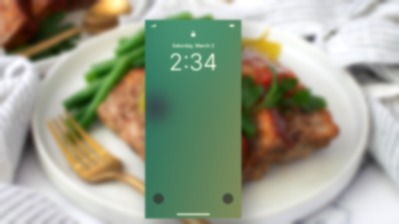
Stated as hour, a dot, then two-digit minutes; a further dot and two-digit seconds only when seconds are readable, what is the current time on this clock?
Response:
2.34
